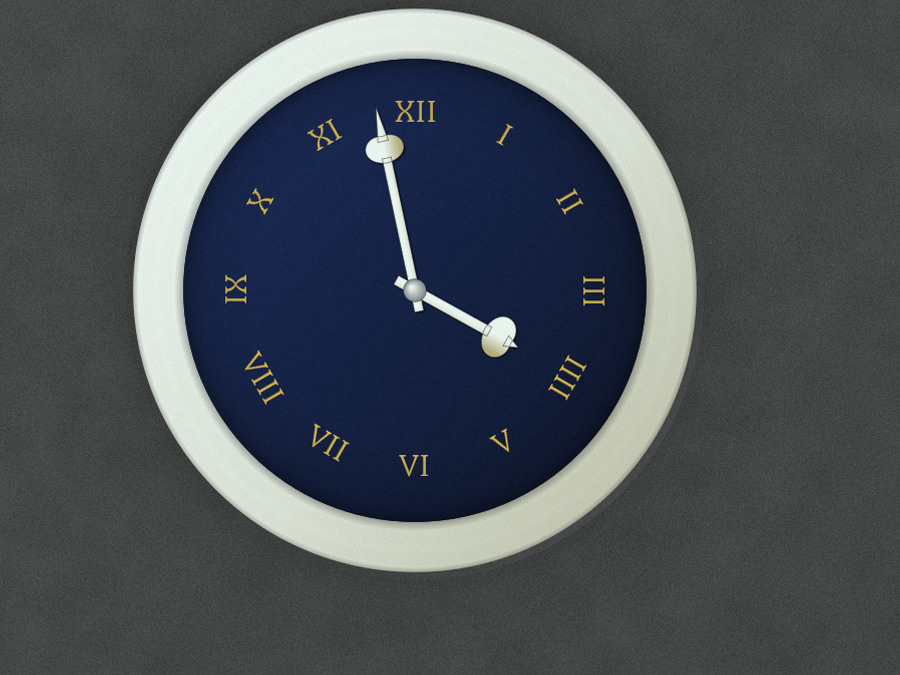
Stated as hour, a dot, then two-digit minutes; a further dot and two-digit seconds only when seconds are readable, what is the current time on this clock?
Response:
3.58
